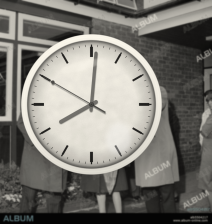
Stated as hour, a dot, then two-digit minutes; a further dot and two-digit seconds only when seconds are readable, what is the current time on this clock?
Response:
8.00.50
